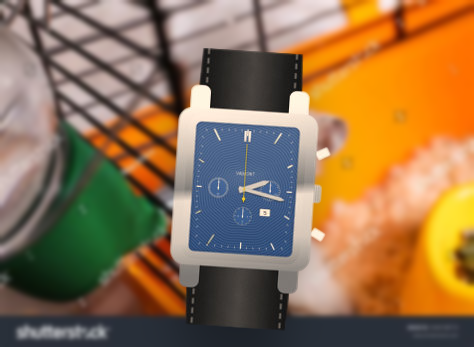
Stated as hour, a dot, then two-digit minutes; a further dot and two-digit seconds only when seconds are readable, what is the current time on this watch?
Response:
2.17
